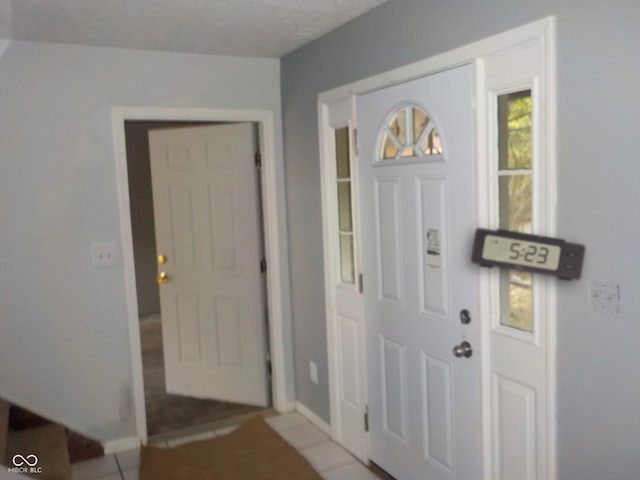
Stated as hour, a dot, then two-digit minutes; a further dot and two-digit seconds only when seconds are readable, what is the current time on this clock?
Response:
5.23
